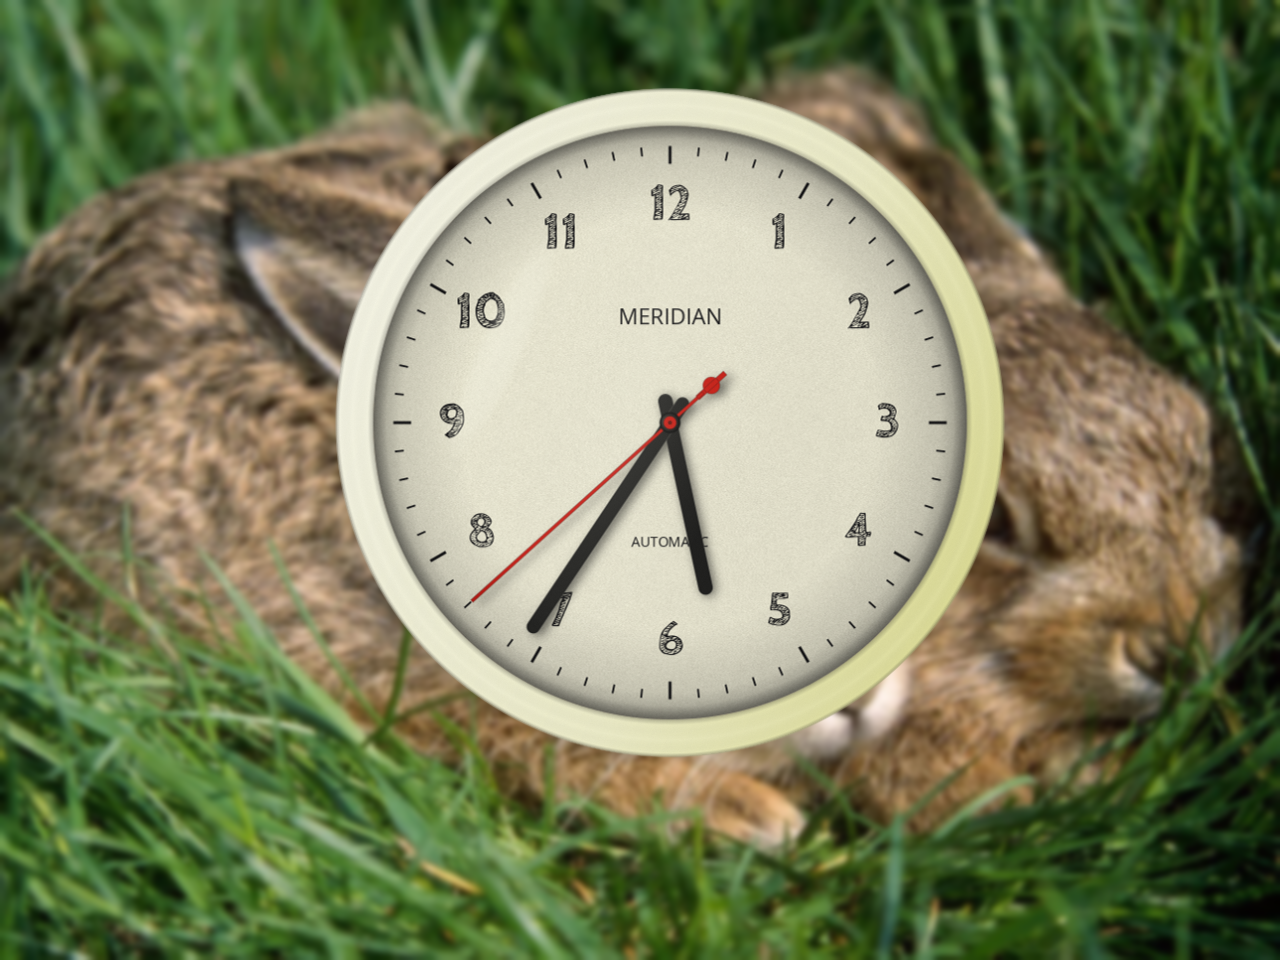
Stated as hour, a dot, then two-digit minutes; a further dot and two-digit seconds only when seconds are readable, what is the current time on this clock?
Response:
5.35.38
